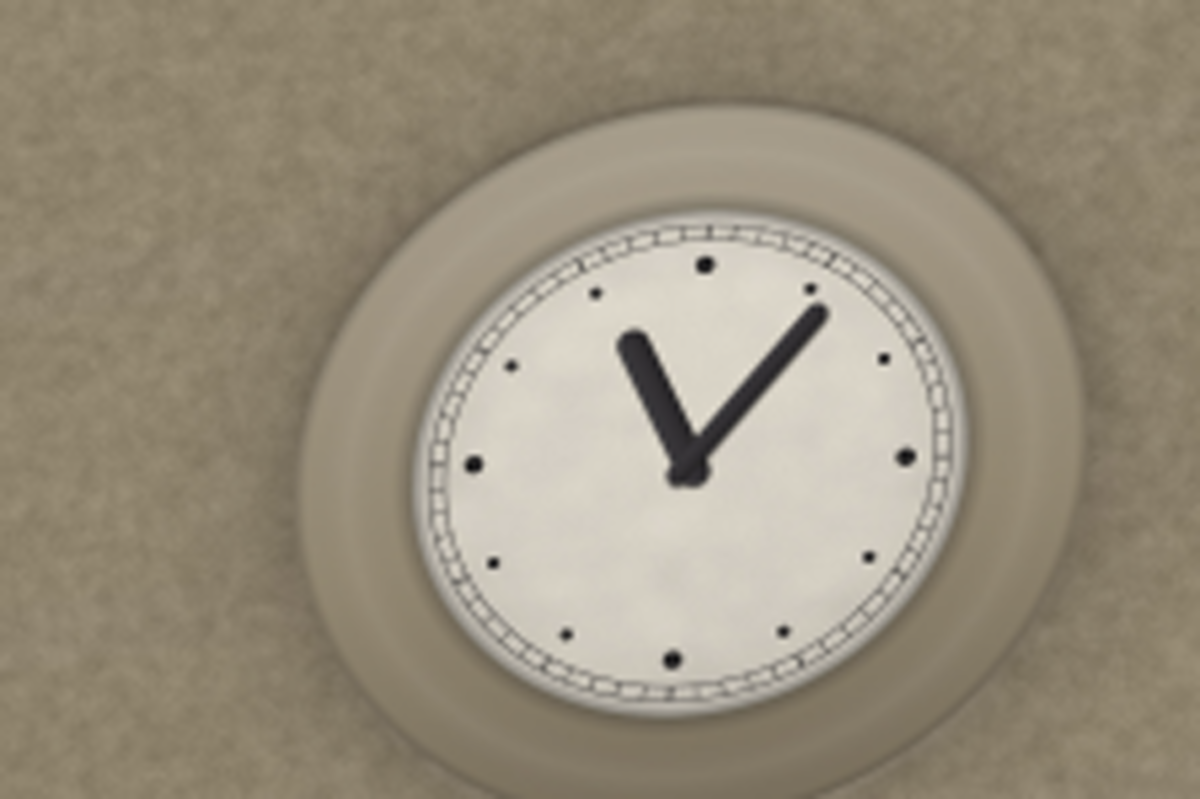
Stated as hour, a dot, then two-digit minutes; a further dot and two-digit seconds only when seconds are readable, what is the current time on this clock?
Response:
11.06
